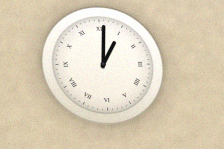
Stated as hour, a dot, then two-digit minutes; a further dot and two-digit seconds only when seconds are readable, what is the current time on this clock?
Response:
1.01
